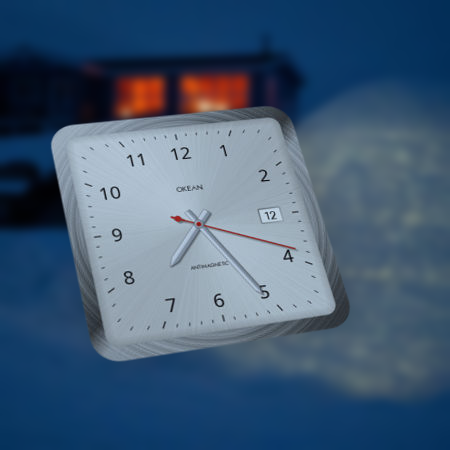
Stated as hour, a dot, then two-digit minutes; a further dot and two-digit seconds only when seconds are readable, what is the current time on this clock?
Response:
7.25.19
